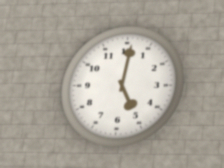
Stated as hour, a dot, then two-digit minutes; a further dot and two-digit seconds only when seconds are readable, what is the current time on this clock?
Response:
5.01
